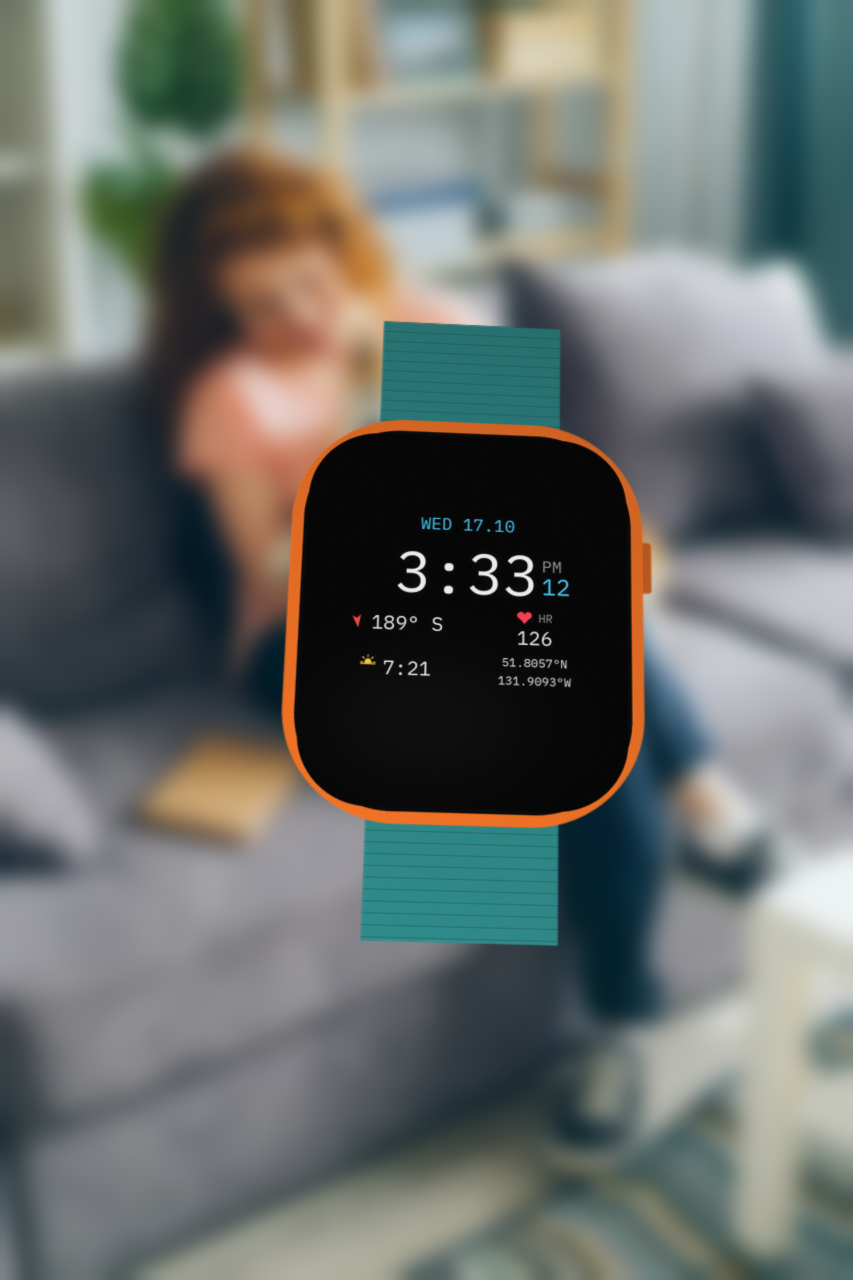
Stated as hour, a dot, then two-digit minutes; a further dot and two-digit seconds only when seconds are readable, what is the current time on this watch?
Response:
3.33.12
